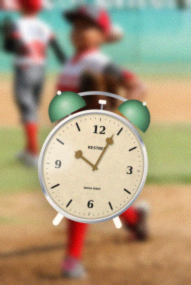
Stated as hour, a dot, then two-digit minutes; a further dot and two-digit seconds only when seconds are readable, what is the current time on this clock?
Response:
10.04
